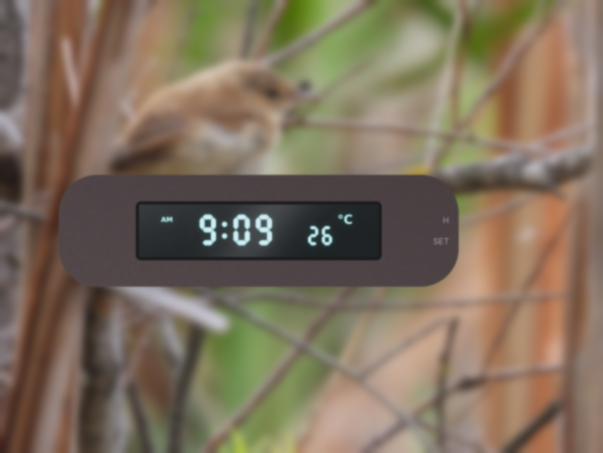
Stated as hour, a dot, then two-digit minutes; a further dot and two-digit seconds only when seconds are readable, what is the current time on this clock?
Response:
9.09
